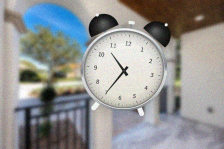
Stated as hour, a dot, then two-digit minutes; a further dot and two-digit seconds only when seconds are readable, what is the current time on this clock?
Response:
10.35
